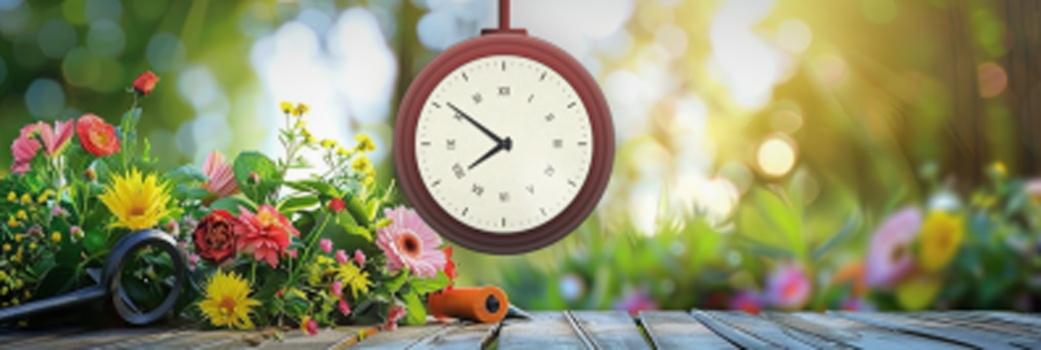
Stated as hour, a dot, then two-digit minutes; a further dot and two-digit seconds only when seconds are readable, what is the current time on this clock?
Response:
7.51
